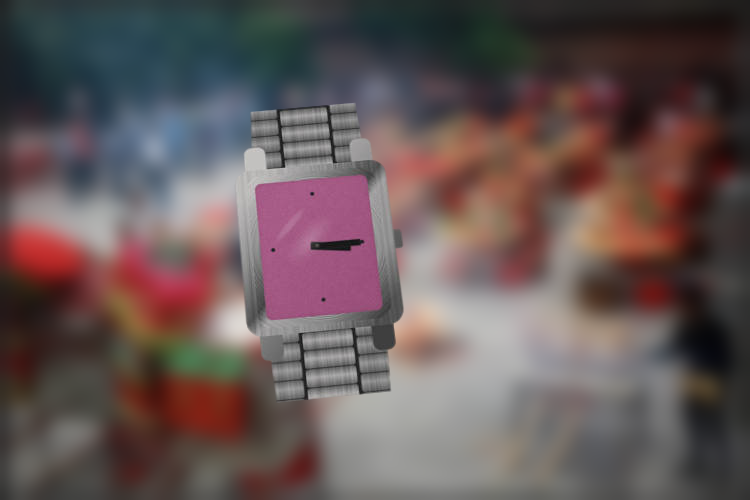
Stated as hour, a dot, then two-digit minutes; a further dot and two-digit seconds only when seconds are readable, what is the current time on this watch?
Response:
3.15
